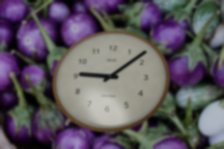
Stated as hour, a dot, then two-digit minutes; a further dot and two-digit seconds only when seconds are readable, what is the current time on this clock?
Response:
9.08
